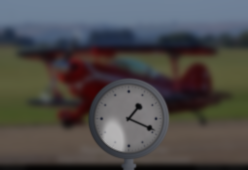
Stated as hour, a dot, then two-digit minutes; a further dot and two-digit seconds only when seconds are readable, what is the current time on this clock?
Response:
1.19
